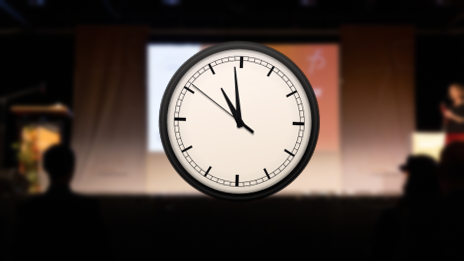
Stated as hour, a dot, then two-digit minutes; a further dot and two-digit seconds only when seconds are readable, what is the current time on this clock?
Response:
10.58.51
